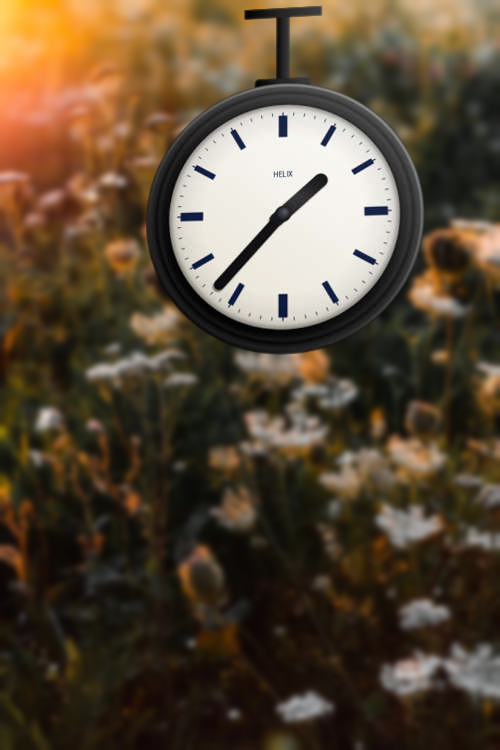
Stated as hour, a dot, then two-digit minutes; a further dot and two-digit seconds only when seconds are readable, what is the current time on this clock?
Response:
1.37
